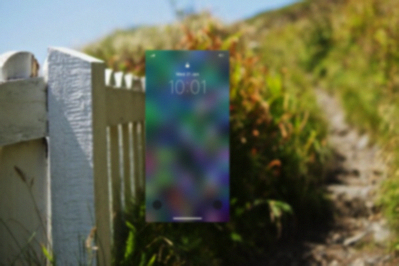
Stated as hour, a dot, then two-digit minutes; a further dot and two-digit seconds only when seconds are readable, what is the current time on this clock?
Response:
10.01
